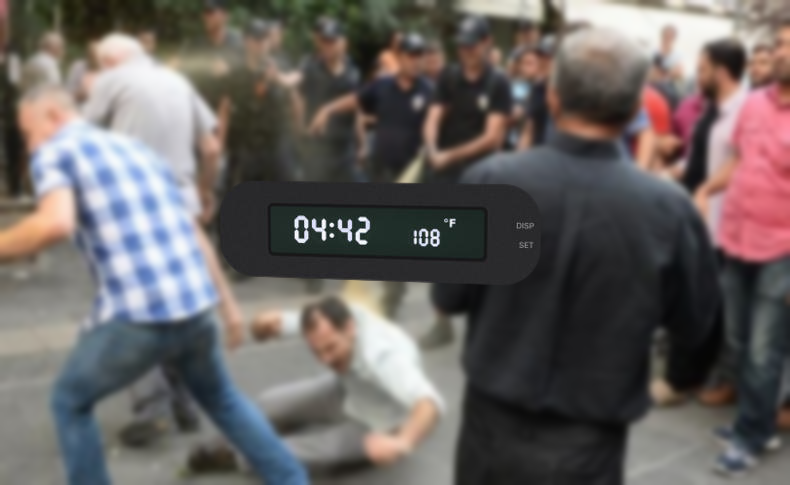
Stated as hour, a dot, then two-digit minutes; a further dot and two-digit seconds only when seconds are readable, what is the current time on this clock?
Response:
4.42
